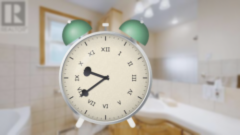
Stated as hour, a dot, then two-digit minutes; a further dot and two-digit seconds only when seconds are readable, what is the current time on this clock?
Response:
9.39
